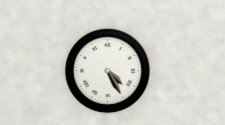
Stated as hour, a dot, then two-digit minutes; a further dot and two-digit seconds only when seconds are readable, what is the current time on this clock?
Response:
4.25
